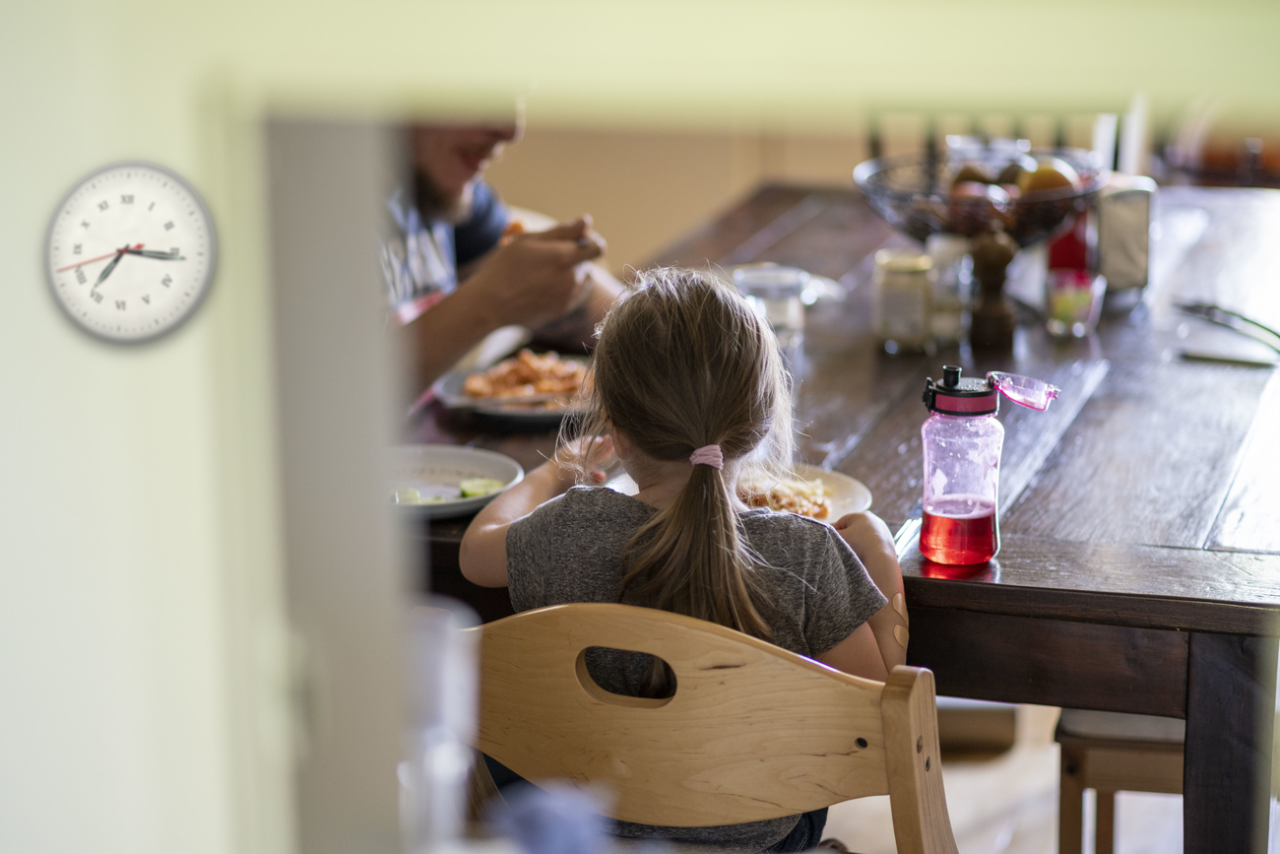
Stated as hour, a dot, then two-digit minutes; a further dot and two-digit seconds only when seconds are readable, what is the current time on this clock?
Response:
7.15.42
